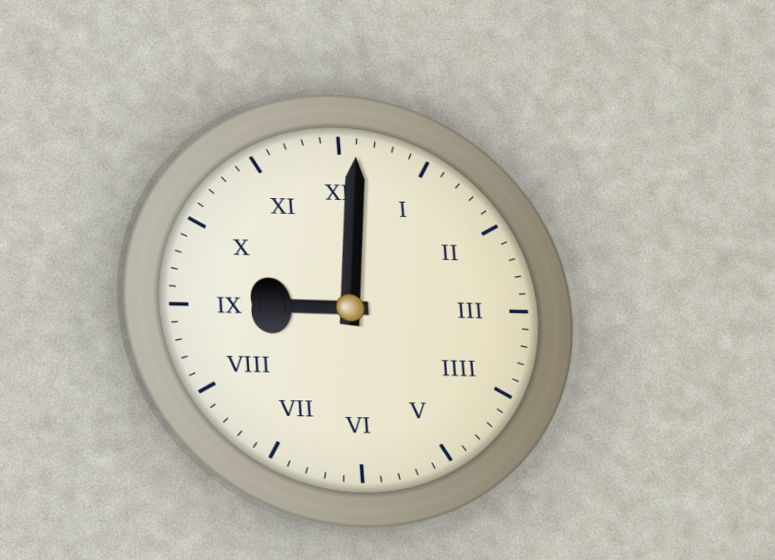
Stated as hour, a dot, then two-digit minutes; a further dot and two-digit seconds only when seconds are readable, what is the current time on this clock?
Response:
9.01
